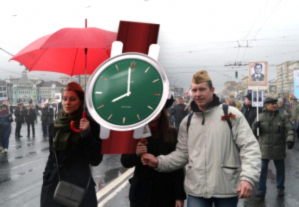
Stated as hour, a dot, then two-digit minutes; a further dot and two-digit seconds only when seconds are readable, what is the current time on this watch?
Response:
7.59
